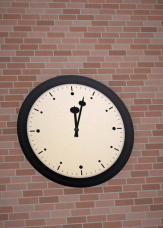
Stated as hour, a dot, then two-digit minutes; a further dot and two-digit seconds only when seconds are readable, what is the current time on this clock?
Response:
12.03
